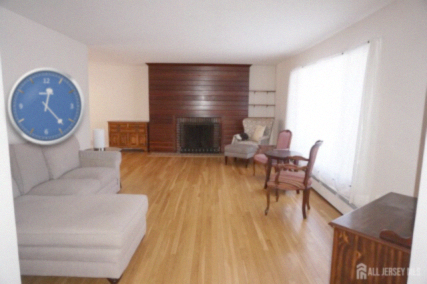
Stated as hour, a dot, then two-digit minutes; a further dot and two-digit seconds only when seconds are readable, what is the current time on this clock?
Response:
12.23
